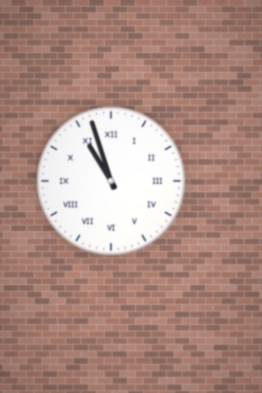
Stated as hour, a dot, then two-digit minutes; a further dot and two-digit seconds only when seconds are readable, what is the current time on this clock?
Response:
10.57
